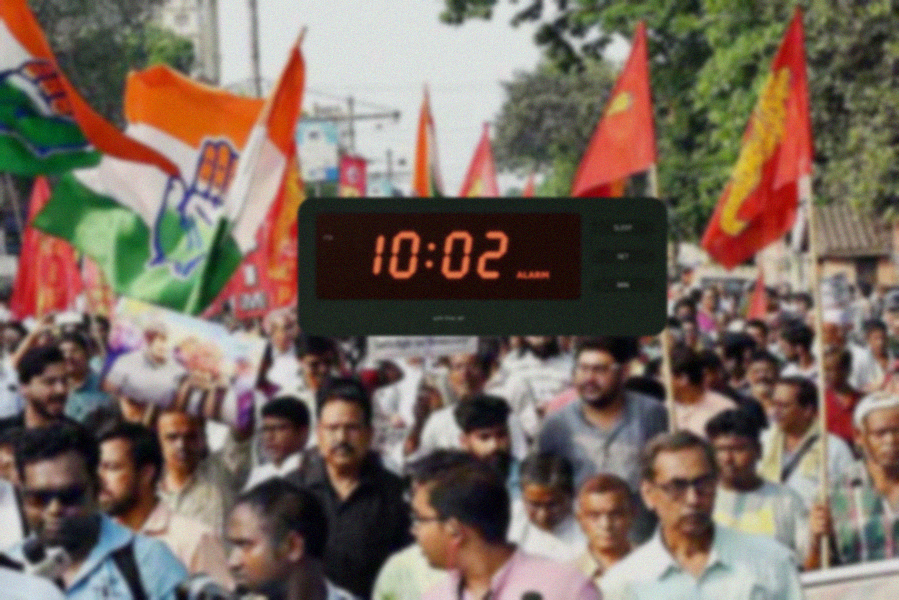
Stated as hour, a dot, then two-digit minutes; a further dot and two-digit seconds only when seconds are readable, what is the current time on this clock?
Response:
10.02
